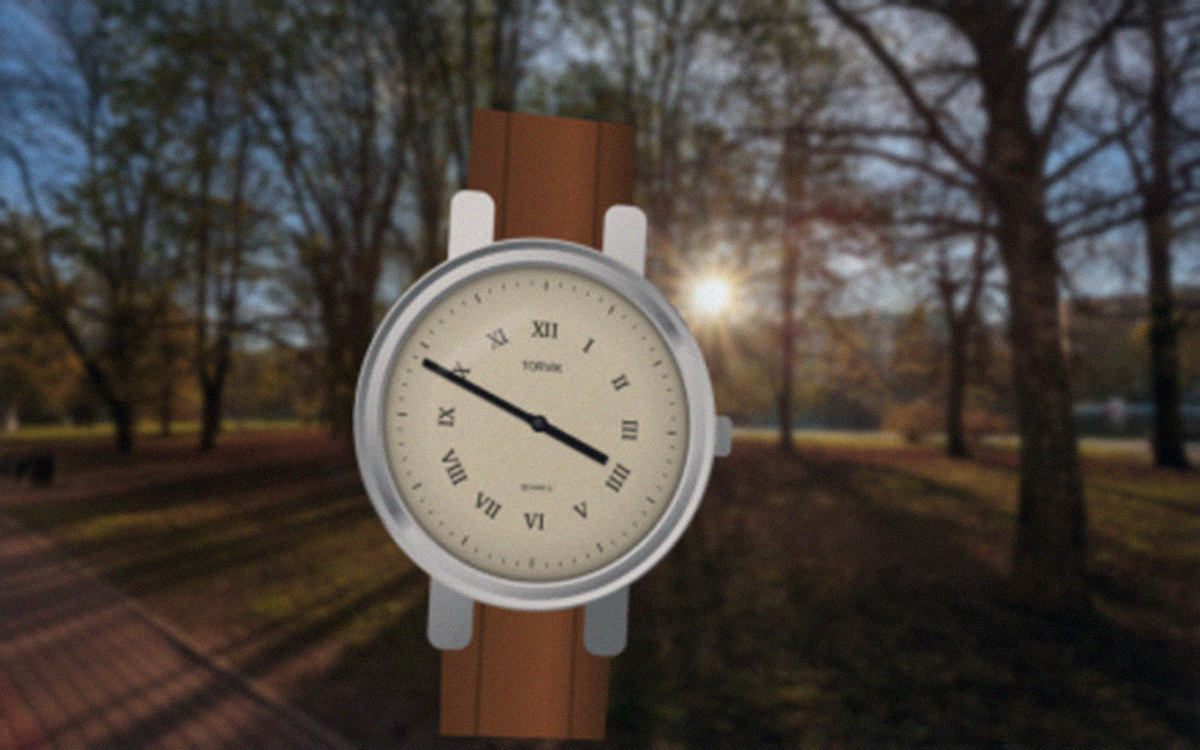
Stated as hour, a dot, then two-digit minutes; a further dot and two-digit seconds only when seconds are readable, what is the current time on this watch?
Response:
3.49
